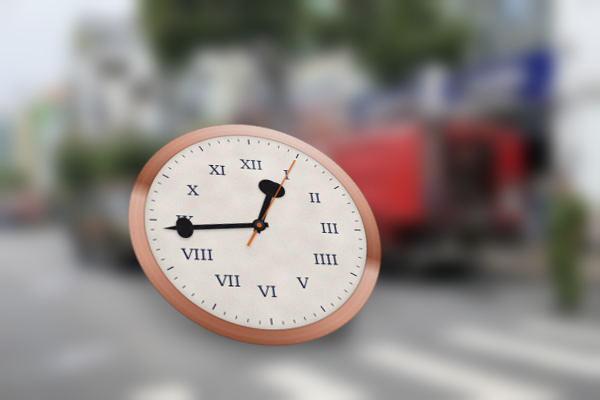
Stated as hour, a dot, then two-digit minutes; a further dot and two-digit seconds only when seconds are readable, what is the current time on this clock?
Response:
12.44.05
